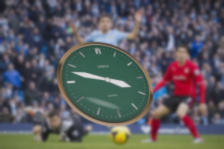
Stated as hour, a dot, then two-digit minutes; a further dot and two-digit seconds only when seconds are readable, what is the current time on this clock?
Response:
3.48
